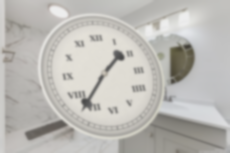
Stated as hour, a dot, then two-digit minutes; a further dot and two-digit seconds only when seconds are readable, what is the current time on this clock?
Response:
1.37
